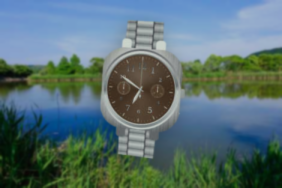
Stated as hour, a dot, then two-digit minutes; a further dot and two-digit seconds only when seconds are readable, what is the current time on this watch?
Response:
6.50
